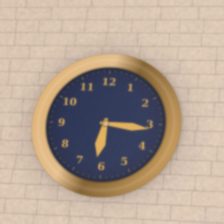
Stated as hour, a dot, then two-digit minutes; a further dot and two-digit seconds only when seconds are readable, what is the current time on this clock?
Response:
6.16
